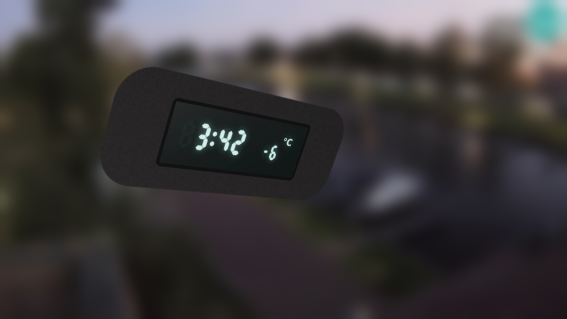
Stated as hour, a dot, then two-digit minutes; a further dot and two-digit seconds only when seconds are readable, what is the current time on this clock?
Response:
3.42
